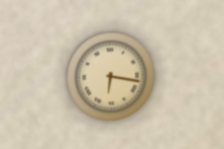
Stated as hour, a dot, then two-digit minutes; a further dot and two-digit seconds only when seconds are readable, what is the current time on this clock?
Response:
6.17
